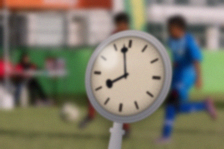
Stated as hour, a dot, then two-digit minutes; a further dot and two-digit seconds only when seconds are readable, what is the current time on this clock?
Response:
7.58
